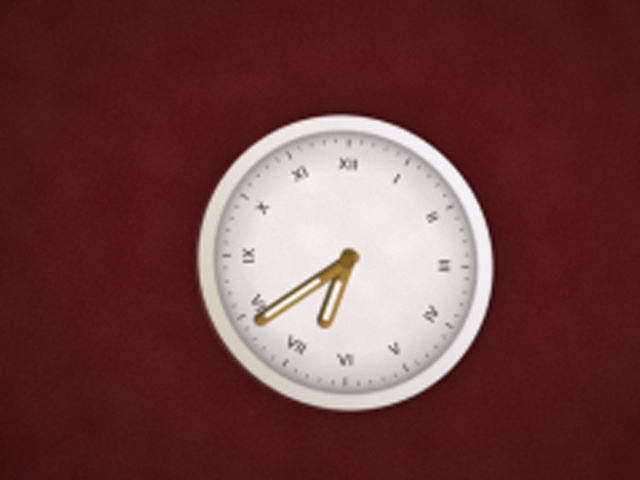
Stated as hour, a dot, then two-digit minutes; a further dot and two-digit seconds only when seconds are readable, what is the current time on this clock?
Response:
6.39
